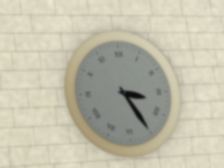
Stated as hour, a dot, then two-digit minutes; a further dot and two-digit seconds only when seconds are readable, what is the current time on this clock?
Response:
3.25
